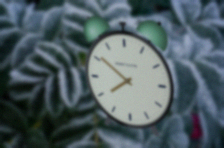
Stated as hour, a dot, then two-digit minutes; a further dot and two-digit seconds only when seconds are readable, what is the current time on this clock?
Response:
7.51
